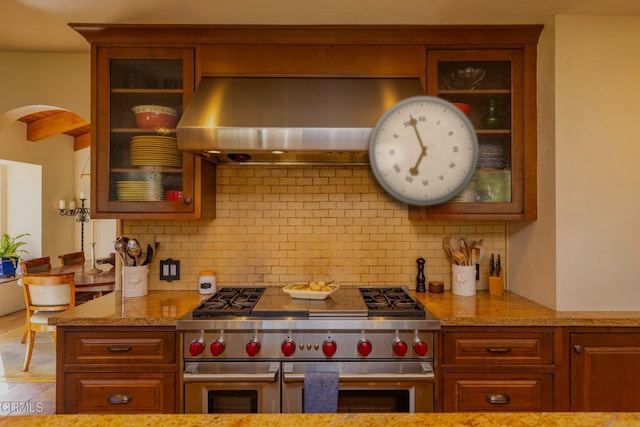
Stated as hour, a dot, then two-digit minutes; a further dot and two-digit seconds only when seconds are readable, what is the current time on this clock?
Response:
6.57
